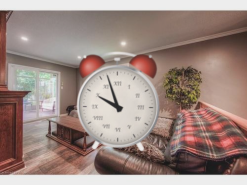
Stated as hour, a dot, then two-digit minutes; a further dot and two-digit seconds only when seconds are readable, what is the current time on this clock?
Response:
9.57
